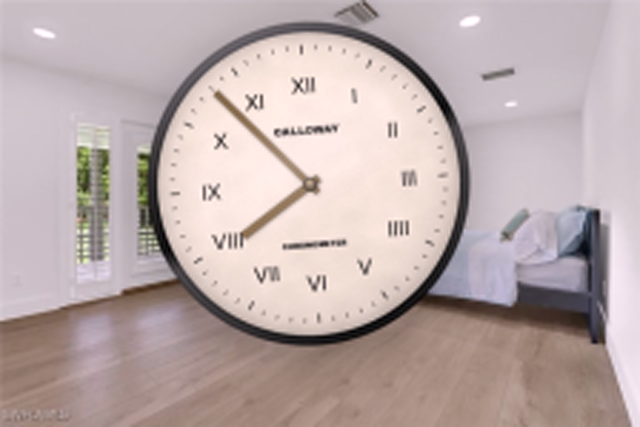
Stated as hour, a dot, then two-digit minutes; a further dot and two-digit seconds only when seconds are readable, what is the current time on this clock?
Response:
7.53
